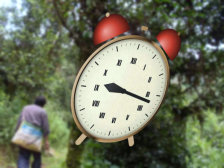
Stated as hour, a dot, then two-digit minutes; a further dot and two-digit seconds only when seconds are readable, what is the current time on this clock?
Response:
9.17
